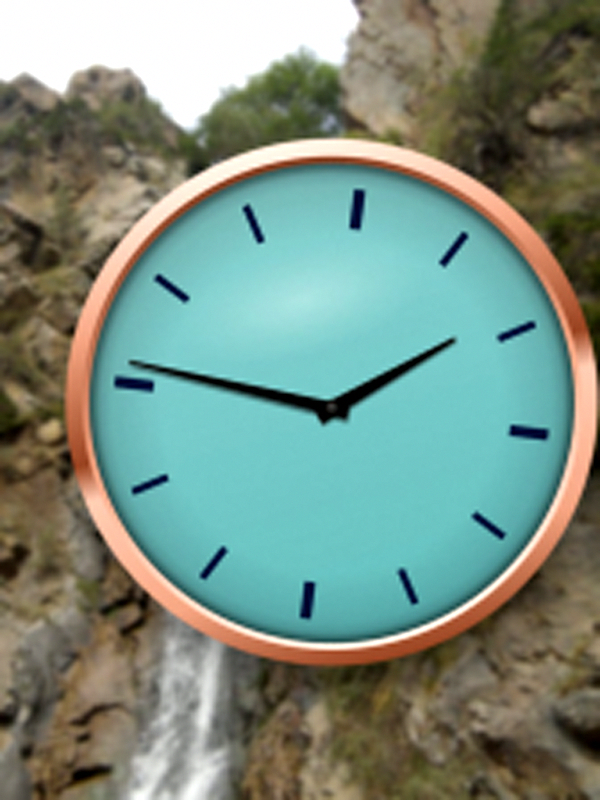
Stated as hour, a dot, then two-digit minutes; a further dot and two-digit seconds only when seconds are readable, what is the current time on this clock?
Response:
1.46
